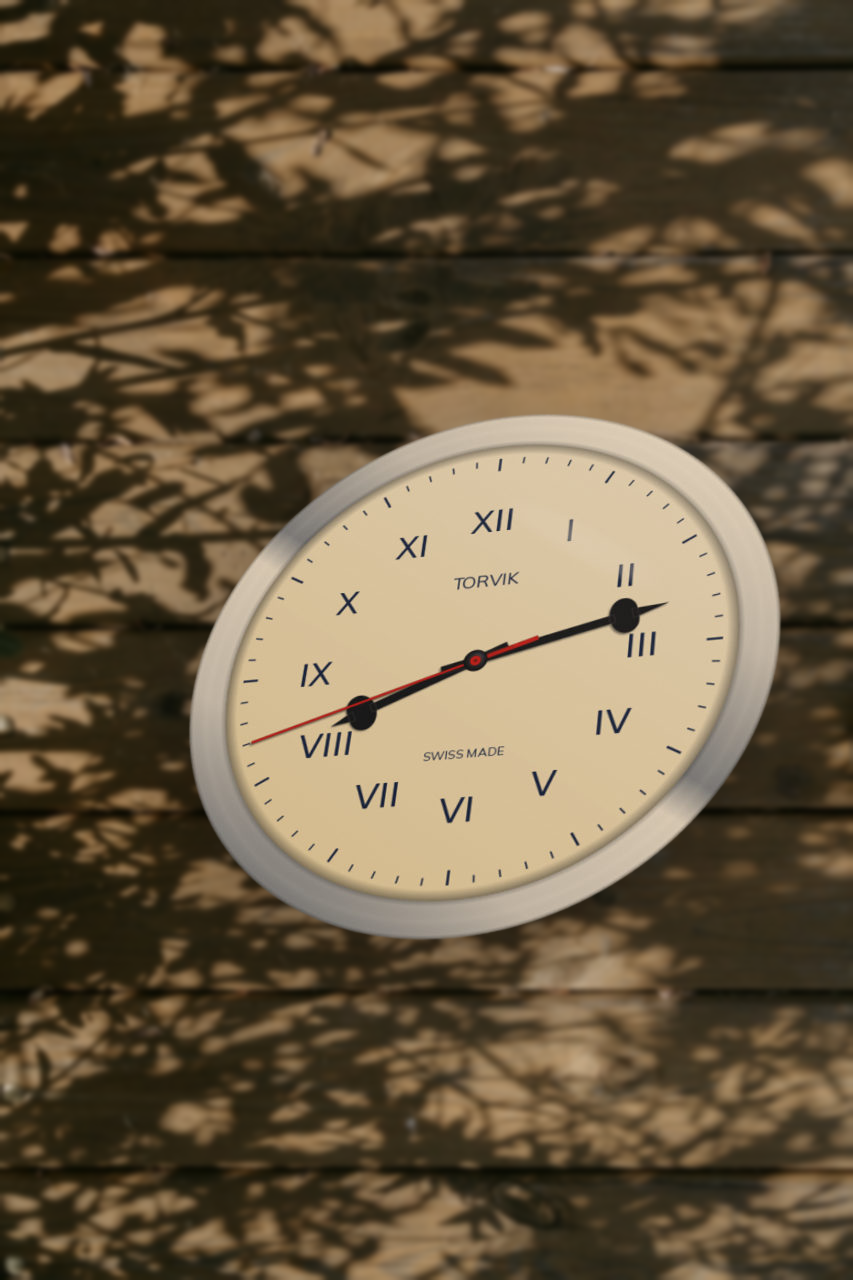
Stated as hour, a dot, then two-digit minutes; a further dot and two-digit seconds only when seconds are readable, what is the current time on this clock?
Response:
8.12.42
